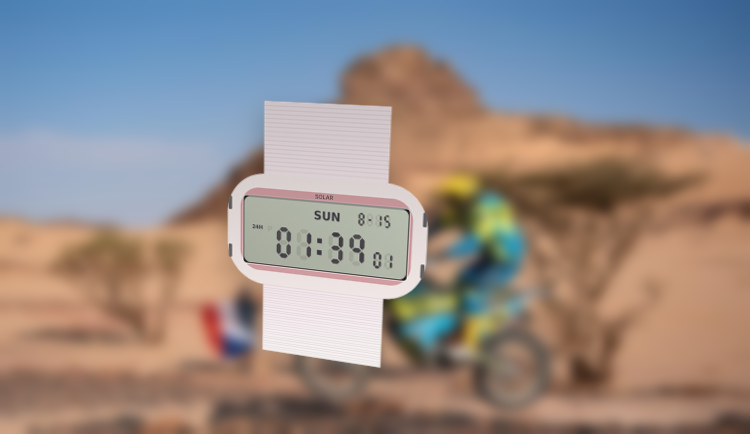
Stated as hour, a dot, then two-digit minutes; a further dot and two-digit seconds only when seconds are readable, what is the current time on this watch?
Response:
1.39.01
